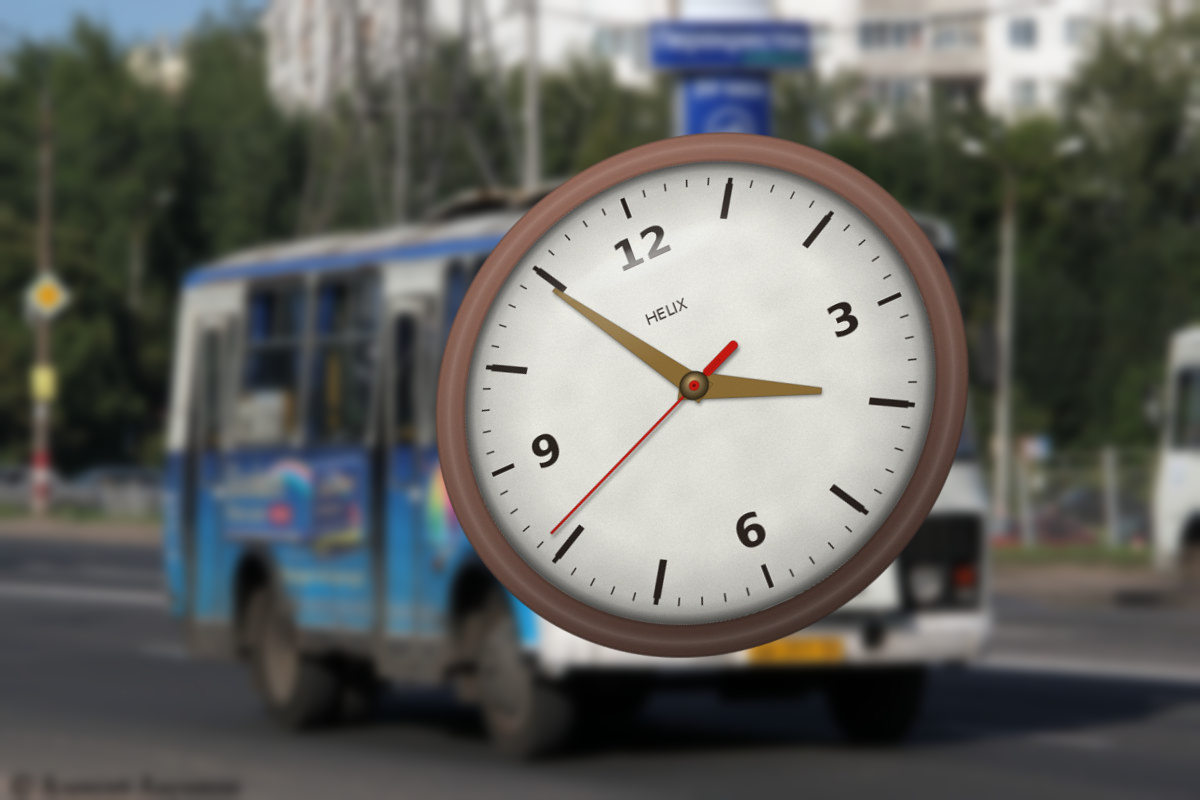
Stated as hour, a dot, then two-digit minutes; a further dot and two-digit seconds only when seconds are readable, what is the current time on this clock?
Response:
3.54.41
